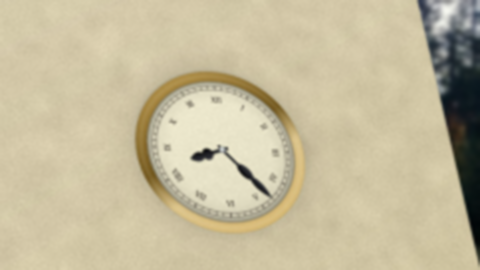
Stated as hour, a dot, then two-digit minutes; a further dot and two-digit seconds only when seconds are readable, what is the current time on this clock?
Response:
8.23
